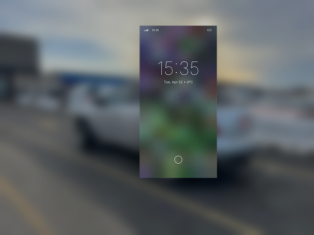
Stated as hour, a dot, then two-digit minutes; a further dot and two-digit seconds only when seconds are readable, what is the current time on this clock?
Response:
15.35
